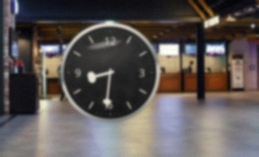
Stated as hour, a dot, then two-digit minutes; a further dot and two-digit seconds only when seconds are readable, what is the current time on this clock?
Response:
8.31
